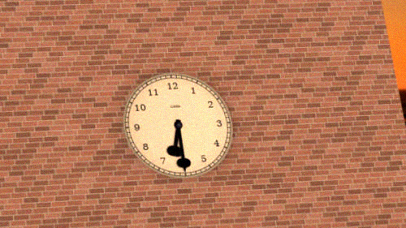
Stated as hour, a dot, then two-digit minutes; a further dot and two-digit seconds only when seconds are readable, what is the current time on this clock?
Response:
6.30
